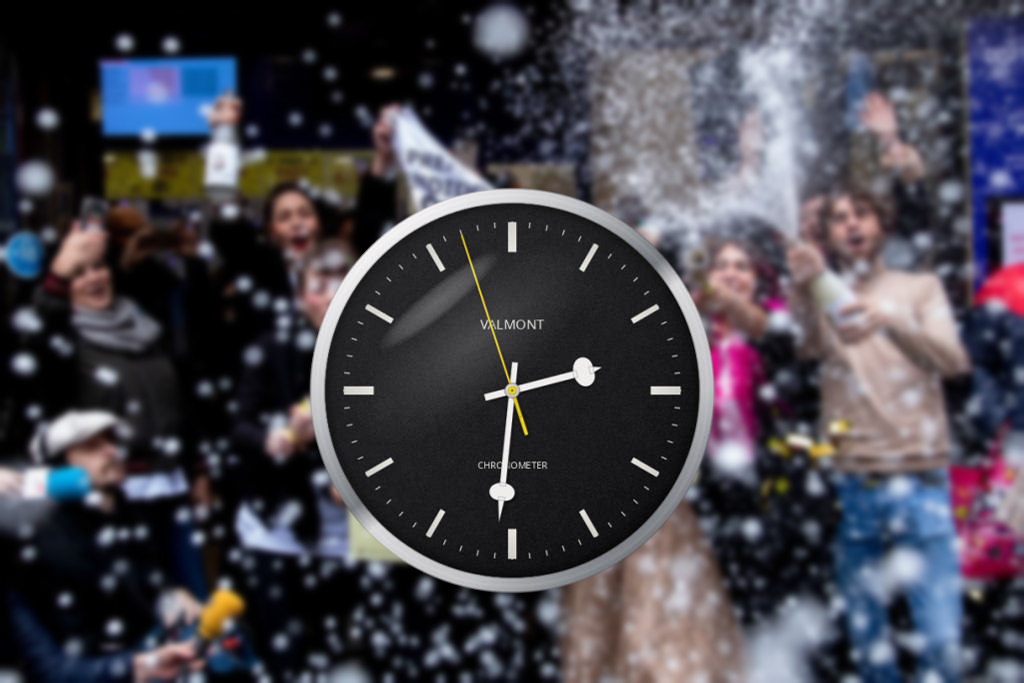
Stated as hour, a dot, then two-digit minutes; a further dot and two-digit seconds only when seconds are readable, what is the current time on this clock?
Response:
2.30.57
